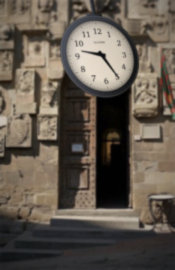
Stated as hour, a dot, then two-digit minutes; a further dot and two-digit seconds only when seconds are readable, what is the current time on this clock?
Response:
9.25
